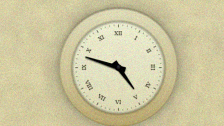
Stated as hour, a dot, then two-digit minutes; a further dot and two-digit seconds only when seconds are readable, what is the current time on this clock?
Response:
4.48
